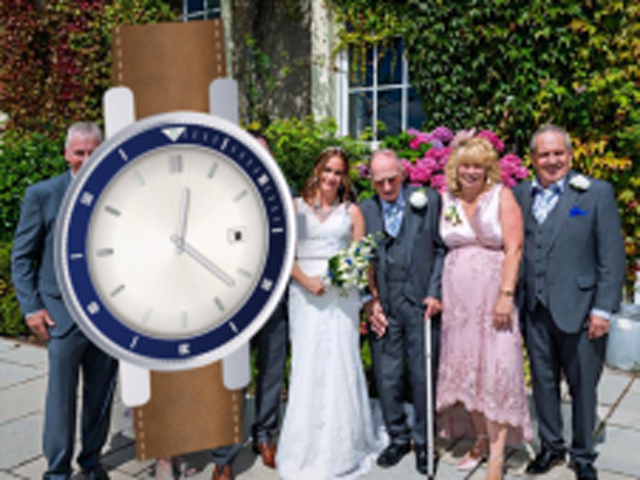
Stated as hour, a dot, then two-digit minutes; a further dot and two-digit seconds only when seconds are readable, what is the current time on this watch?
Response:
12.22
